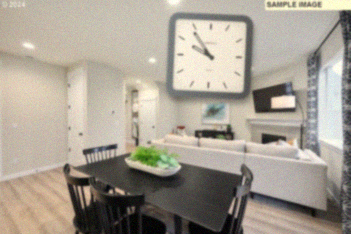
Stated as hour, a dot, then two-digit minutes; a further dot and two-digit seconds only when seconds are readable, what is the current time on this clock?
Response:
9.54
